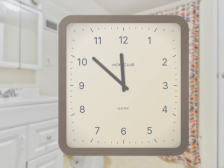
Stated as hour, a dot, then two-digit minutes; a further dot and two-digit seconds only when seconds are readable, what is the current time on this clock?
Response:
11.52
